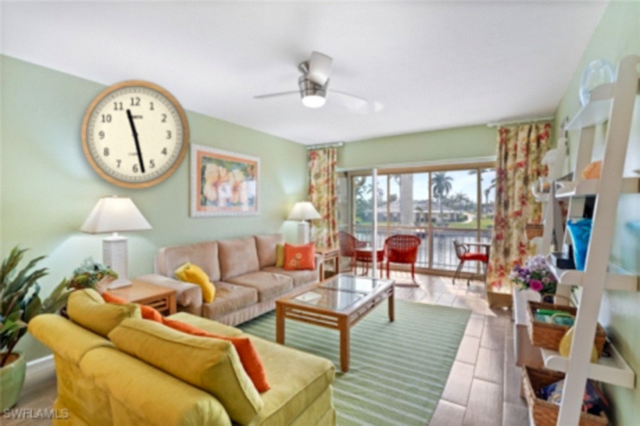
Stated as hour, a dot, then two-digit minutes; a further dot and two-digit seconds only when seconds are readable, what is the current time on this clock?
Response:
11.28
